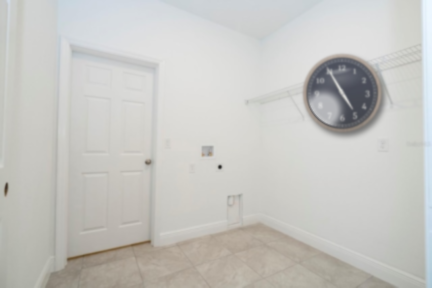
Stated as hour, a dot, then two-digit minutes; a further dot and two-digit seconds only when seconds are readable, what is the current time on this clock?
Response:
4.55
